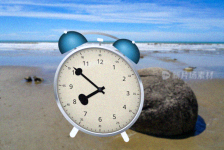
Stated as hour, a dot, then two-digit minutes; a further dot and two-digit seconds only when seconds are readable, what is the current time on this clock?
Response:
7.51
